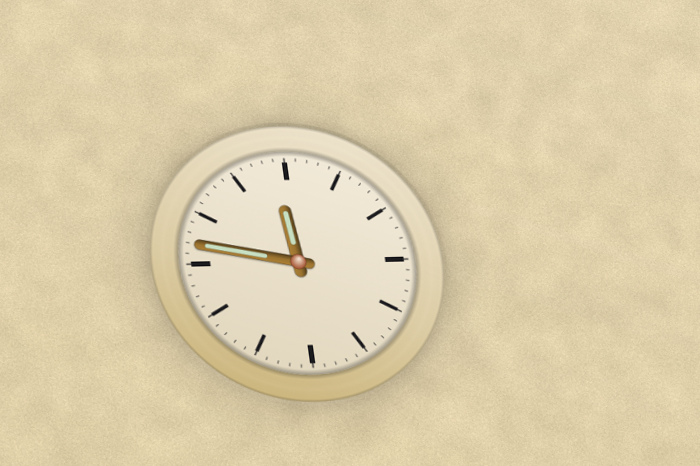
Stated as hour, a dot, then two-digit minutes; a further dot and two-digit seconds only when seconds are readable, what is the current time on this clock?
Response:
11.47
